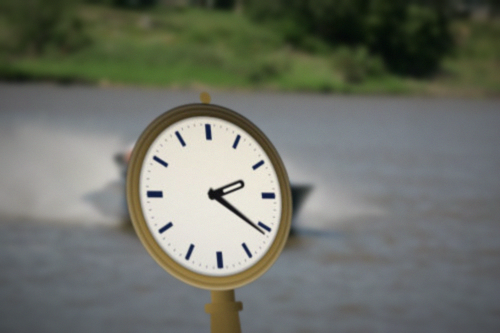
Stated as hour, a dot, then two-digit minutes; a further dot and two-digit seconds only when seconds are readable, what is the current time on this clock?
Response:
2.21
